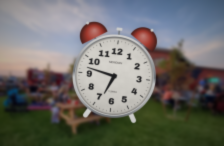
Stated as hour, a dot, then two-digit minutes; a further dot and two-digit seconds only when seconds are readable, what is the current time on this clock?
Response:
6.47
